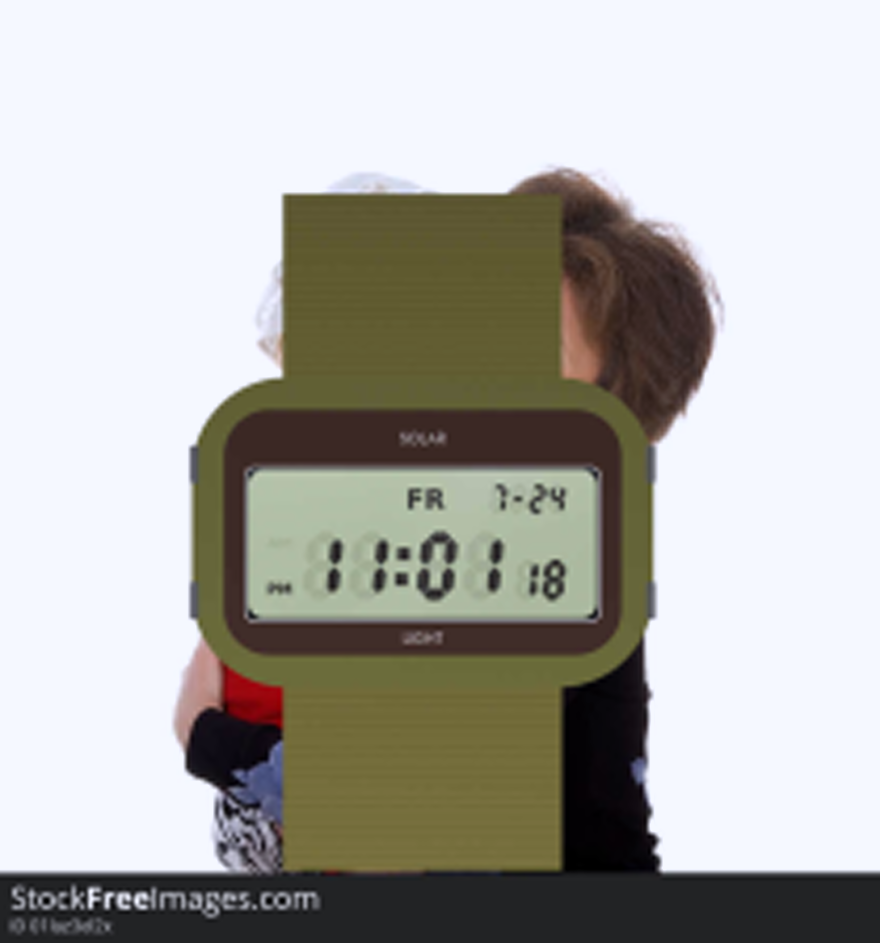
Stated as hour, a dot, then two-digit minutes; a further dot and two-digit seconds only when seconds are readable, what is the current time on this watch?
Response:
11.01.18
